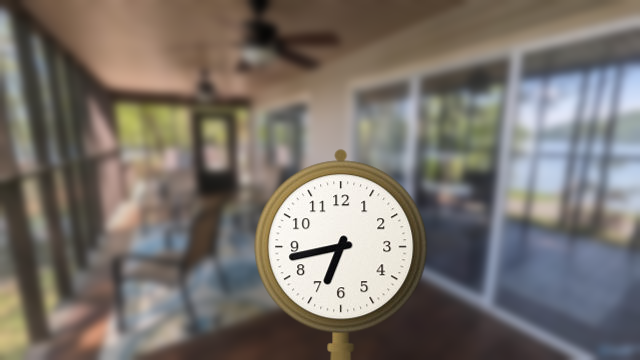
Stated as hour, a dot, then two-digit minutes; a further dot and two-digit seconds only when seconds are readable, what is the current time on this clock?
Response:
6.43
